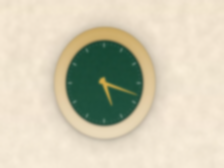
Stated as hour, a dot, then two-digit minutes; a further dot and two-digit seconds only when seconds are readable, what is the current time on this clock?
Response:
5.18
